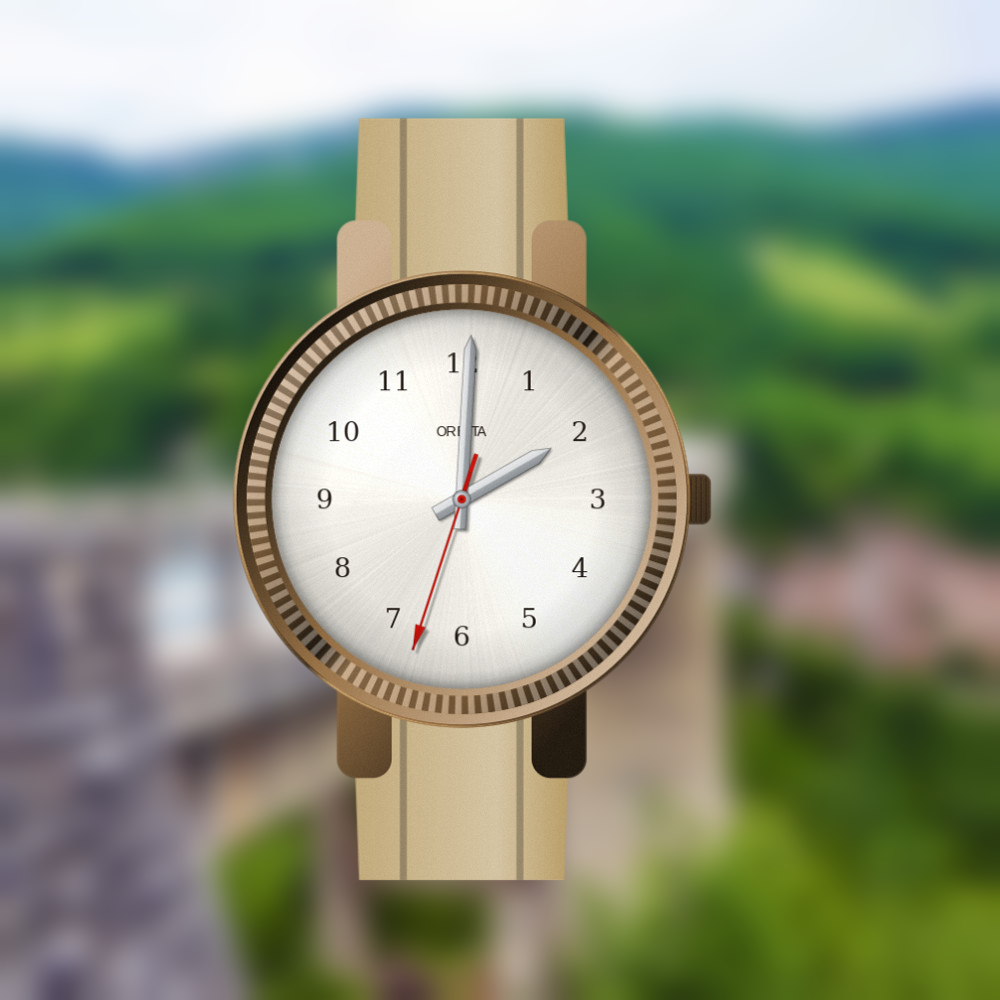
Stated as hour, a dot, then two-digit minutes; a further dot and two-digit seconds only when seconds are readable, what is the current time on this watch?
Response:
2.00.33
